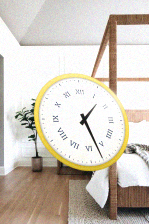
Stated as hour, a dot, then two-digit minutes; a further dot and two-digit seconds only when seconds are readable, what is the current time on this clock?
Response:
1.27
